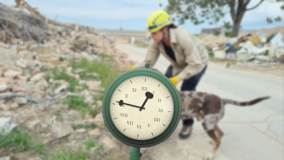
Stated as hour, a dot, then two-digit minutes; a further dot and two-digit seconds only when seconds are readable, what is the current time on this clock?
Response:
12.46
